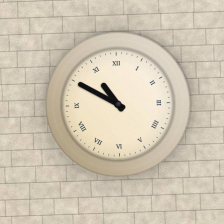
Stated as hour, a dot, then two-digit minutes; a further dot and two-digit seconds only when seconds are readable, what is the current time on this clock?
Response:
10.50
